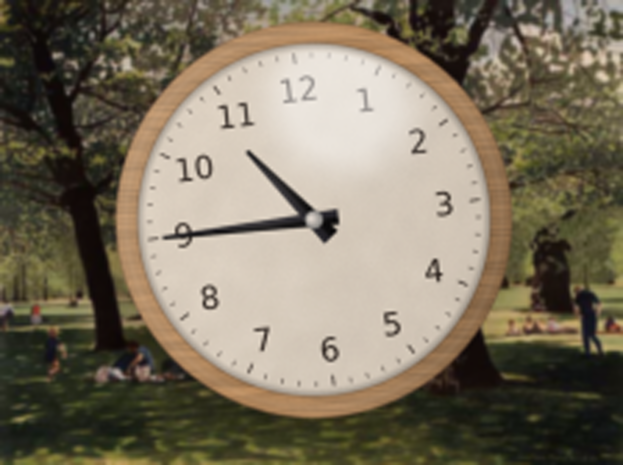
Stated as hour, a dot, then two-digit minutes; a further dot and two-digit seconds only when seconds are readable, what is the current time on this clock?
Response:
10.45
